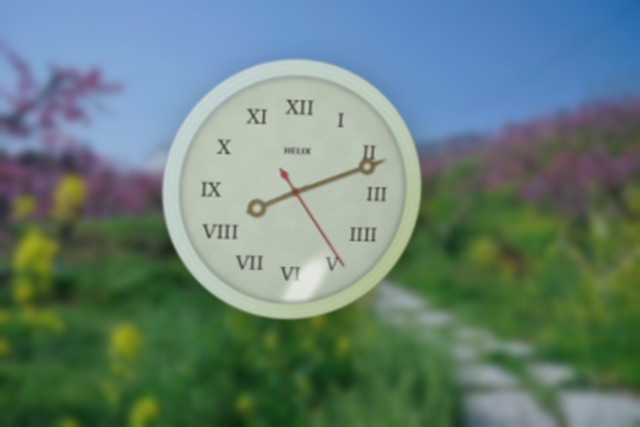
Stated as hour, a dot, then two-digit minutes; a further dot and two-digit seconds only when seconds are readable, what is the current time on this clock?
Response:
8.11.24
